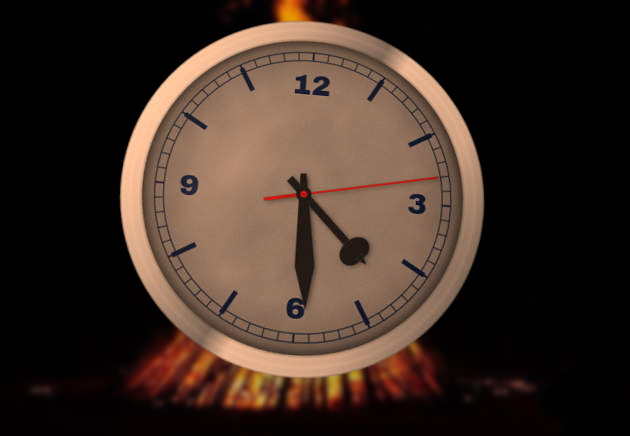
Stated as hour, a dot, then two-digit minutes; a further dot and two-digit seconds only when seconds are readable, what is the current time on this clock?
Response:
4.29.13
